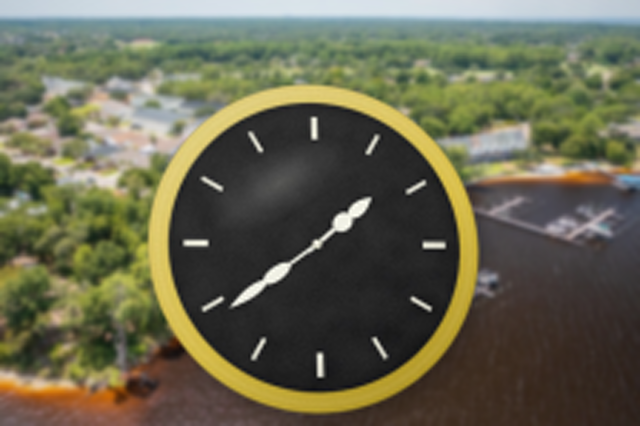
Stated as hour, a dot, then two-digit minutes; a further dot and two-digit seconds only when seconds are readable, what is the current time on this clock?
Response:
1.39
